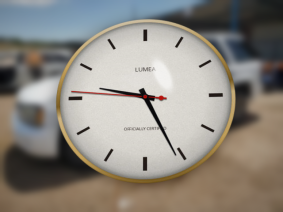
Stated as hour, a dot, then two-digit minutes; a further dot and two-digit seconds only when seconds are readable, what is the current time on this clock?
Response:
9.25.46
